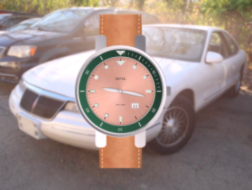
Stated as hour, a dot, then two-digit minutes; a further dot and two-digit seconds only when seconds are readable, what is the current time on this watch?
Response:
9.17
